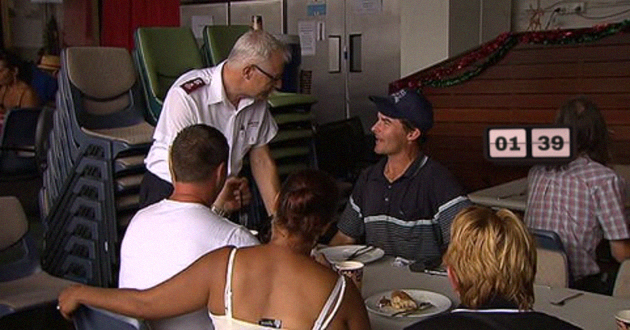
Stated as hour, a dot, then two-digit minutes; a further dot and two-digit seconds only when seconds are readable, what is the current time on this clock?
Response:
1.39
